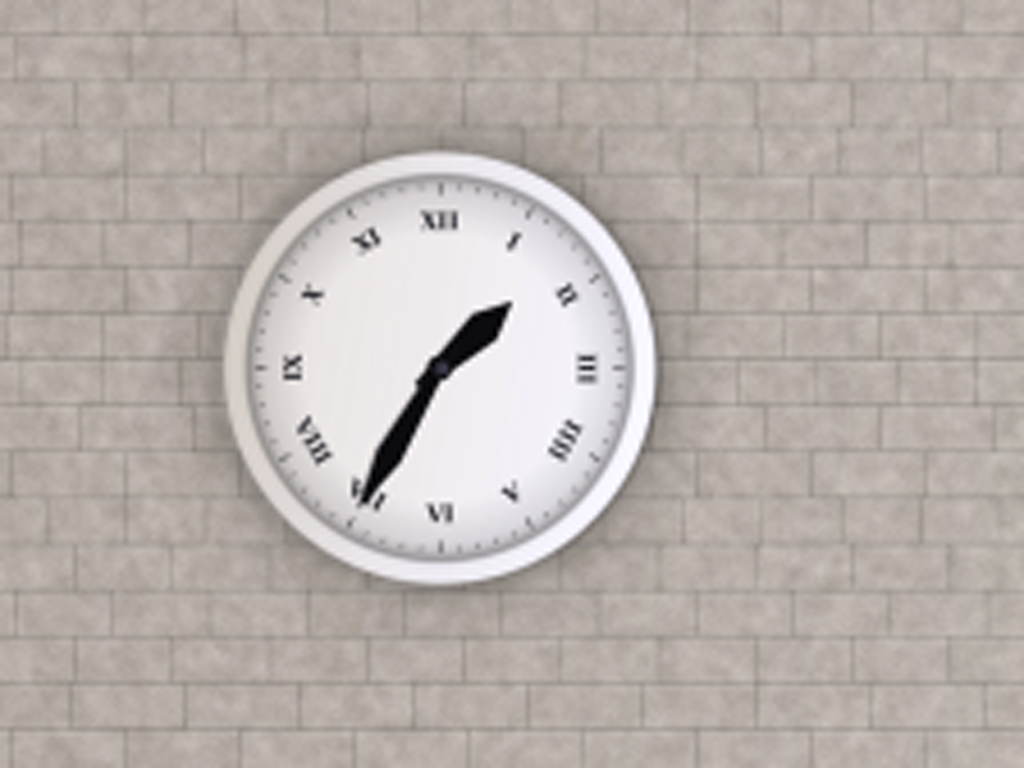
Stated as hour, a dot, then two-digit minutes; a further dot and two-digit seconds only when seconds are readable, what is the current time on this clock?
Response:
1.35
